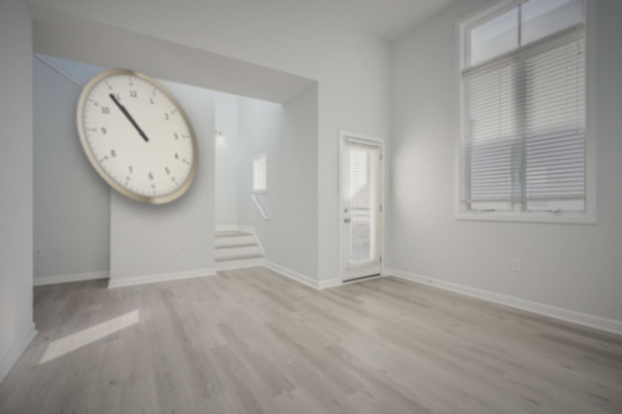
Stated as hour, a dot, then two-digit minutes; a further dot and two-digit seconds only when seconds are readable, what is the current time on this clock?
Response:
10.54
